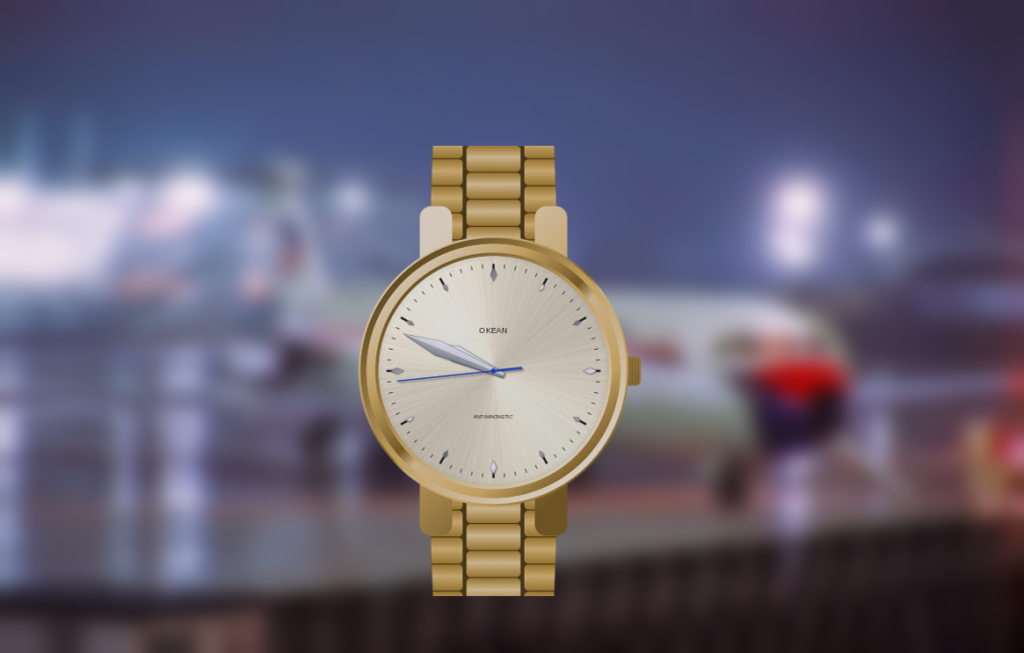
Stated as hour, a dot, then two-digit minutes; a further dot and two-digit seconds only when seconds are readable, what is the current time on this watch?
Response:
9.48.44
